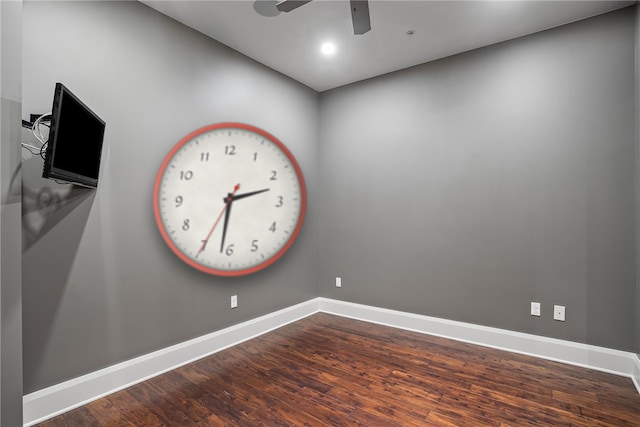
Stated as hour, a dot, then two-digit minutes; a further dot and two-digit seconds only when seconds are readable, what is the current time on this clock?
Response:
2.31.35
